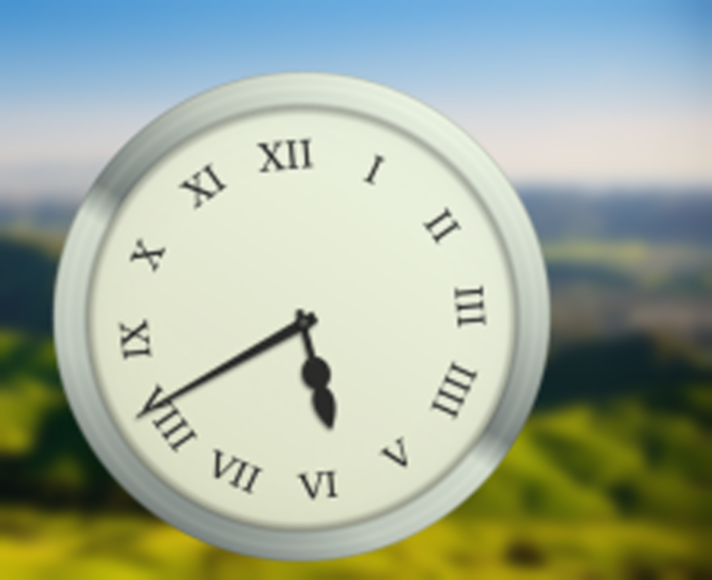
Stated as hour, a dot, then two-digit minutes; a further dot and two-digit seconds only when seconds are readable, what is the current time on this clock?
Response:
5.41
